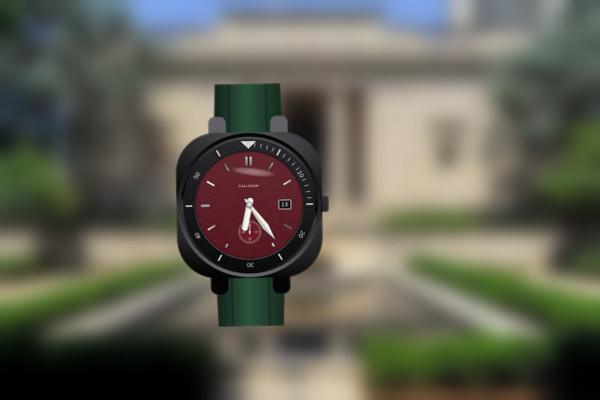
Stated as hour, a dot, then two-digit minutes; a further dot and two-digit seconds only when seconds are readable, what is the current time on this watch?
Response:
6.24
